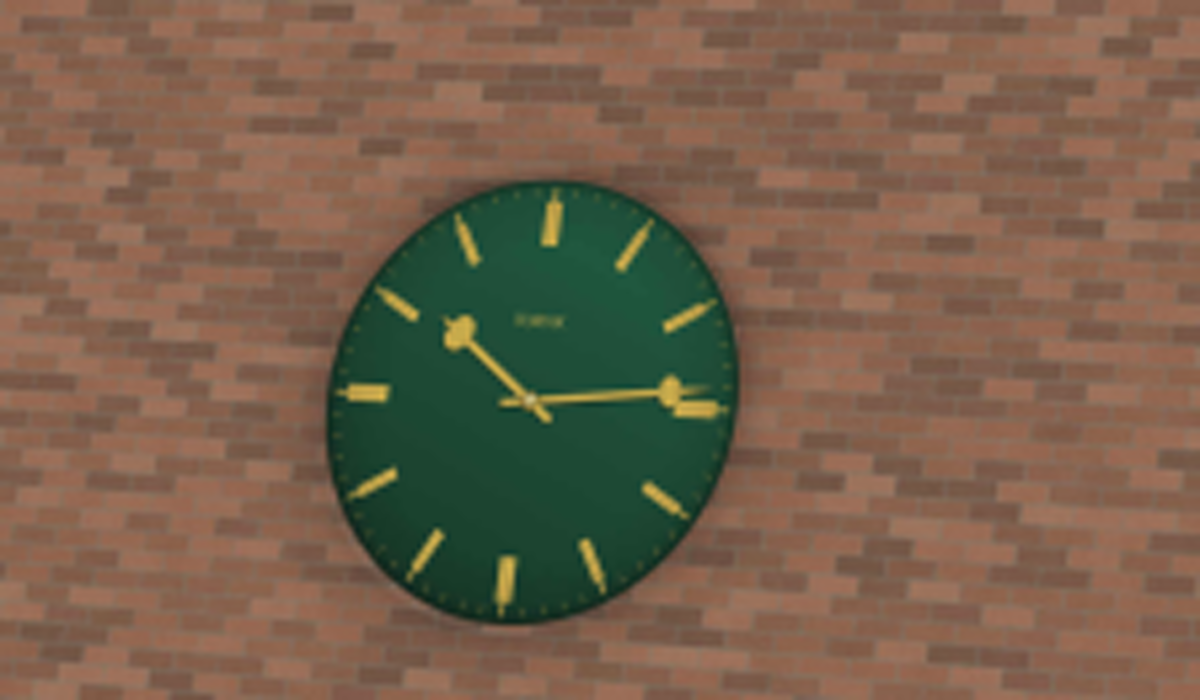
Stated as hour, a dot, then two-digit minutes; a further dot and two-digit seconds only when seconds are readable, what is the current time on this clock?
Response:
10.14
